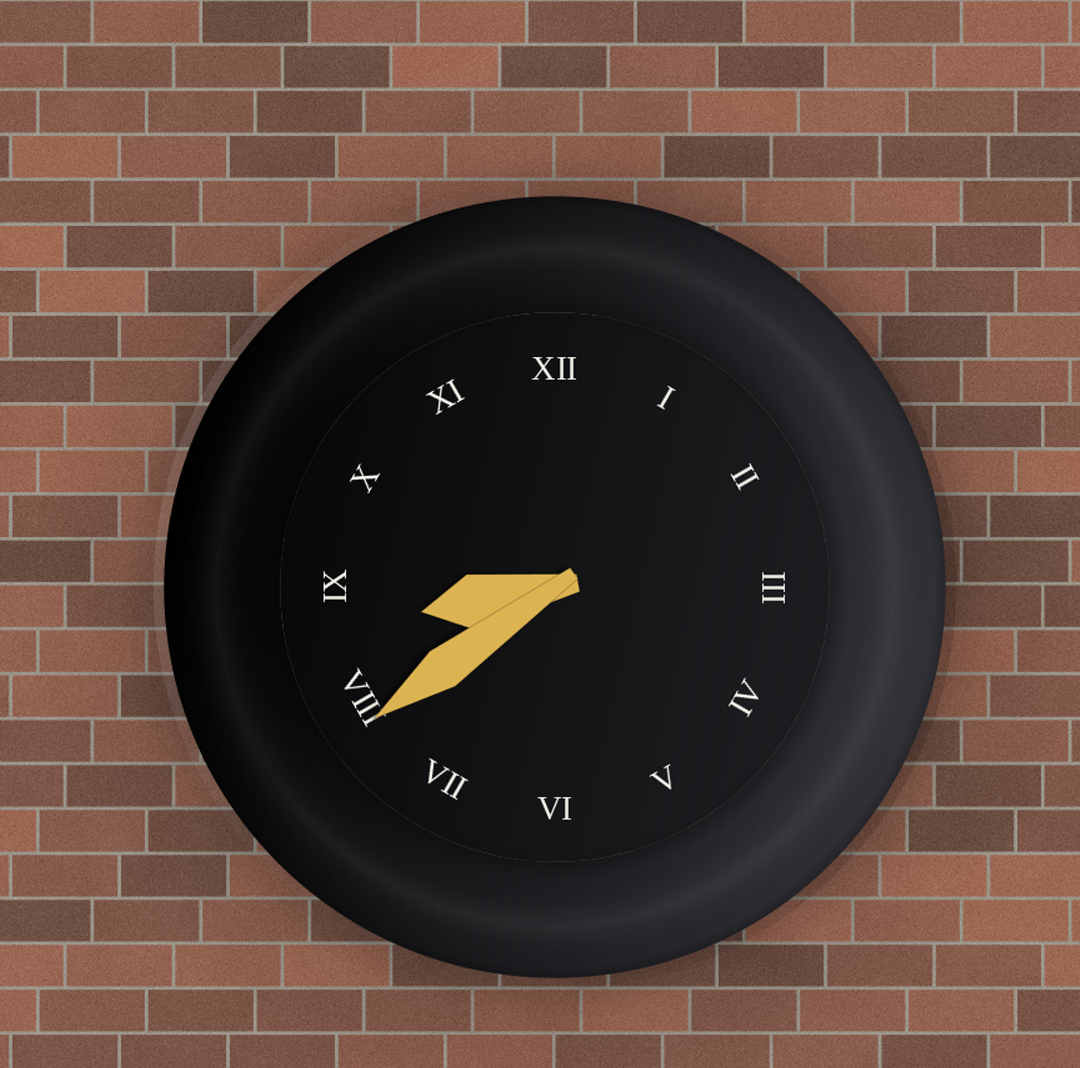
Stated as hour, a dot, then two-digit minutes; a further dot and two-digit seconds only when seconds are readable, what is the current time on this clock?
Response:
8.39
